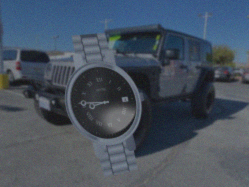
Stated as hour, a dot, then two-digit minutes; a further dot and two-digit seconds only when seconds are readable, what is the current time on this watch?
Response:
8.46
